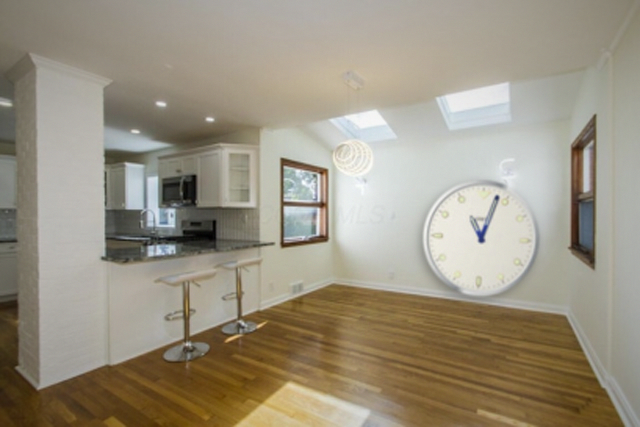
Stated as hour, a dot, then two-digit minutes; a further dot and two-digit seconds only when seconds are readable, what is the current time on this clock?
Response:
11.03
